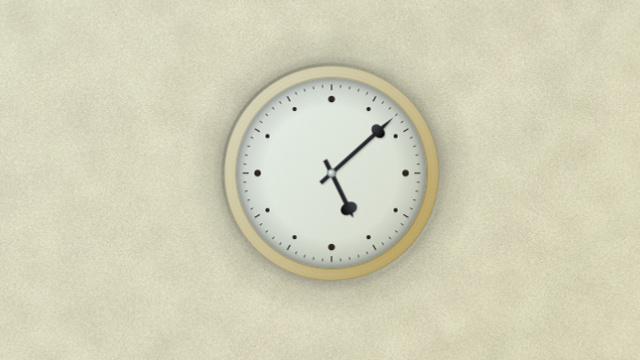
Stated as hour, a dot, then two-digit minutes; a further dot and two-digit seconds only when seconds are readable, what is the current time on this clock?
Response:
5.08
